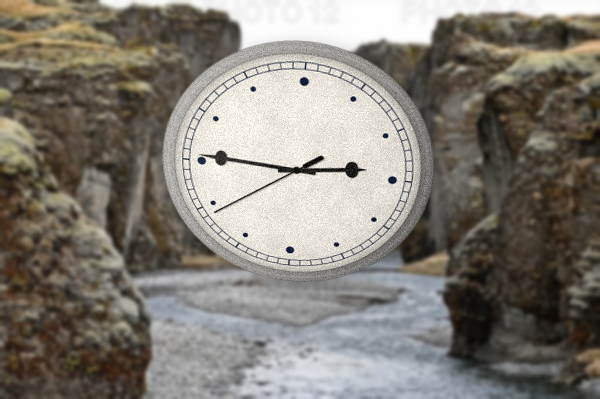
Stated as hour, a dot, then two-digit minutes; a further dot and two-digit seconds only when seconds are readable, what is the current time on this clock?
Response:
2.45.39
